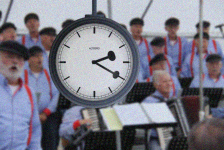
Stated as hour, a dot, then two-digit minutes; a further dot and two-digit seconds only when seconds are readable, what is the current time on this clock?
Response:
2.20
